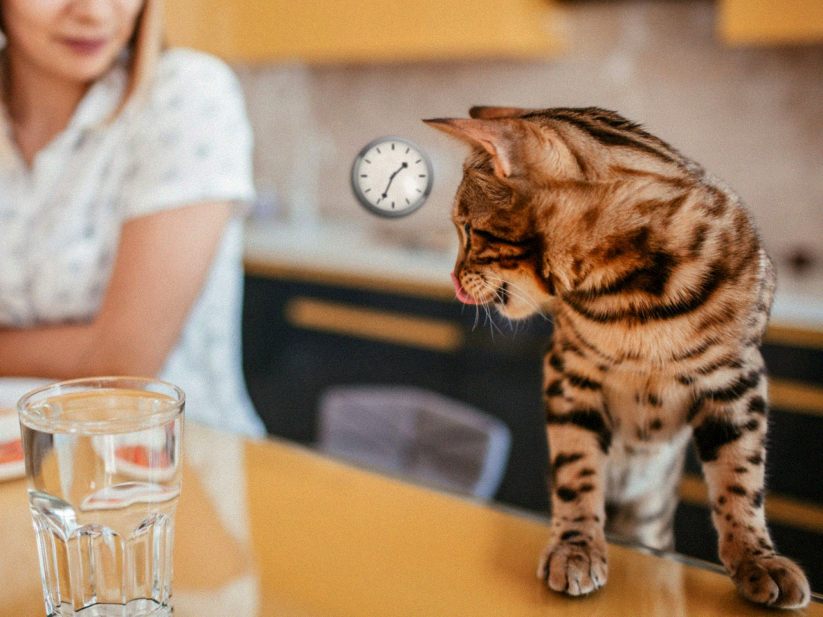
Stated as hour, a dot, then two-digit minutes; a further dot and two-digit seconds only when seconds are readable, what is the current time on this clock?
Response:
1.34
